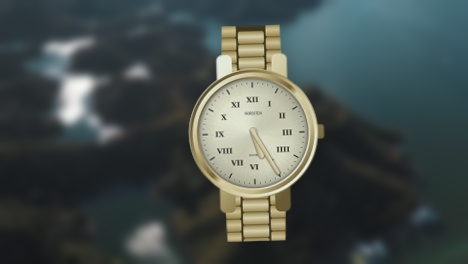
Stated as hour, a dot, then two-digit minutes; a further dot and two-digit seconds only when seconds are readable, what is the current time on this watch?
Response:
5.25
